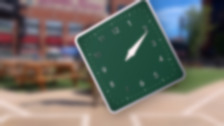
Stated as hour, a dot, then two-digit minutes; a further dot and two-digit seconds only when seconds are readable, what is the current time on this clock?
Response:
2.11
